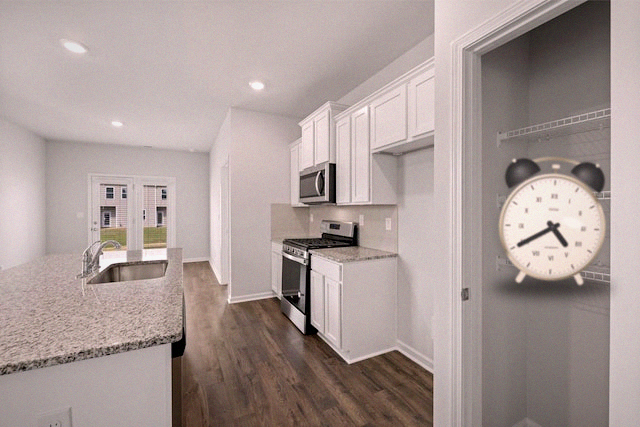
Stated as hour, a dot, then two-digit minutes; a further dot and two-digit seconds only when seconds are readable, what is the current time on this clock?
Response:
4.40
